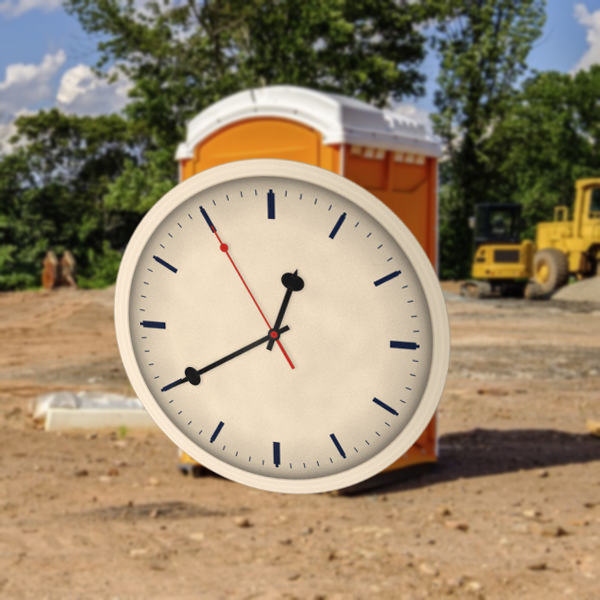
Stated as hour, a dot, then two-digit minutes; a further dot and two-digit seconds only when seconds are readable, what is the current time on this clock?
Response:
12.39.55
